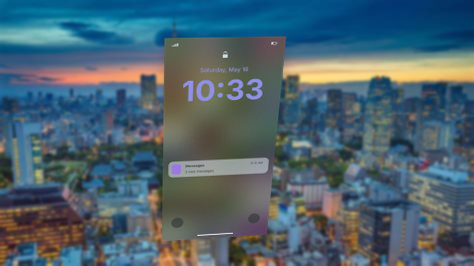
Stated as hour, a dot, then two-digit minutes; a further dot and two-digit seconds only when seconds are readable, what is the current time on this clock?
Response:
10.33
